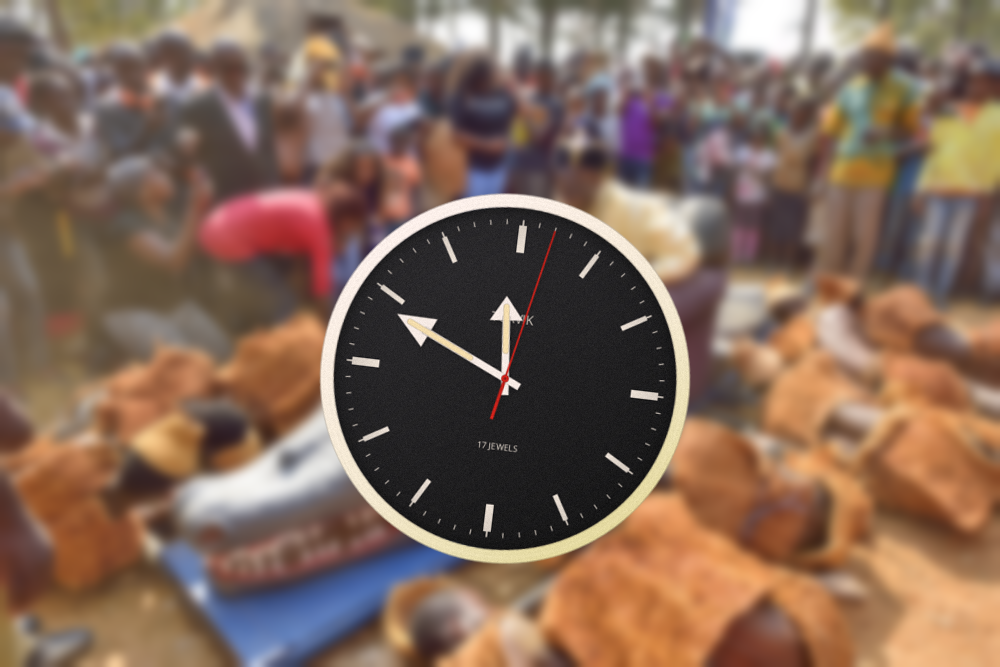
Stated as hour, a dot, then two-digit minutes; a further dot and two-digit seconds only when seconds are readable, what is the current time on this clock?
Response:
11.49.02
